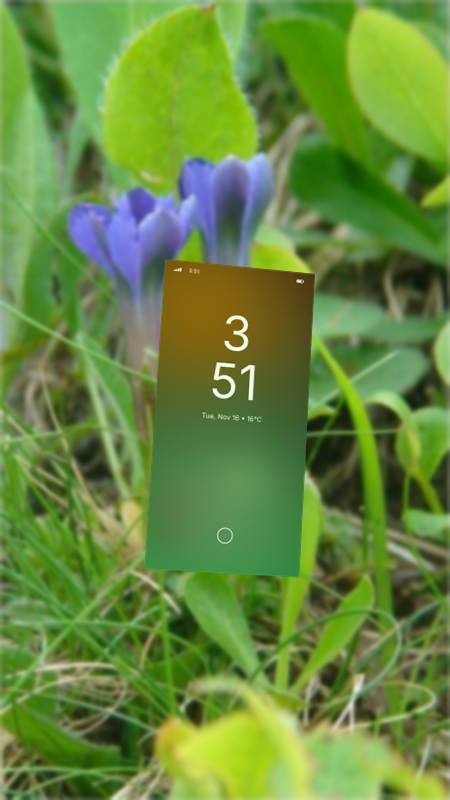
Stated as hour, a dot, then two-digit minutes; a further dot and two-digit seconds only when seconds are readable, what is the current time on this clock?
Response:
3.51
